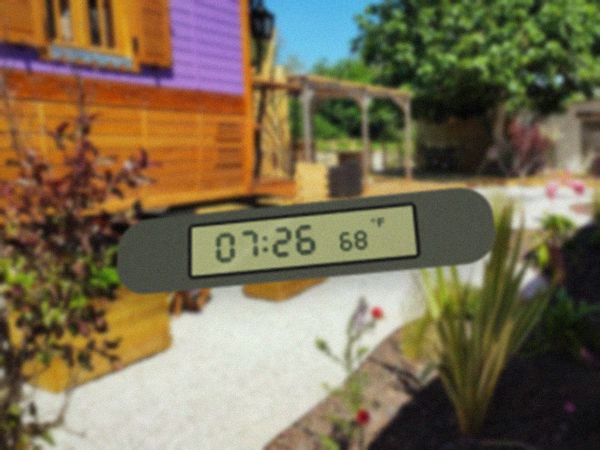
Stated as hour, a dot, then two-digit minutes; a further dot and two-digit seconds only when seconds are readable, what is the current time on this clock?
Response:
7.26
